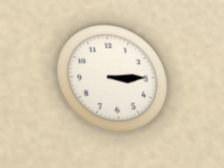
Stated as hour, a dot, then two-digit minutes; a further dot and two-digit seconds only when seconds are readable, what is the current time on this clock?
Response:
3.15
